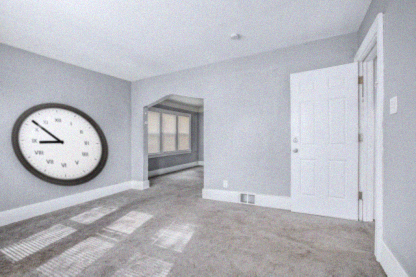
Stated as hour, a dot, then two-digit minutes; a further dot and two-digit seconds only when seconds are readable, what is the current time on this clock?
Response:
8.52
